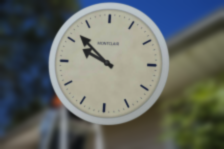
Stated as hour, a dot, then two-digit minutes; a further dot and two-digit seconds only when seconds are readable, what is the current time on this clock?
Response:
9.52
